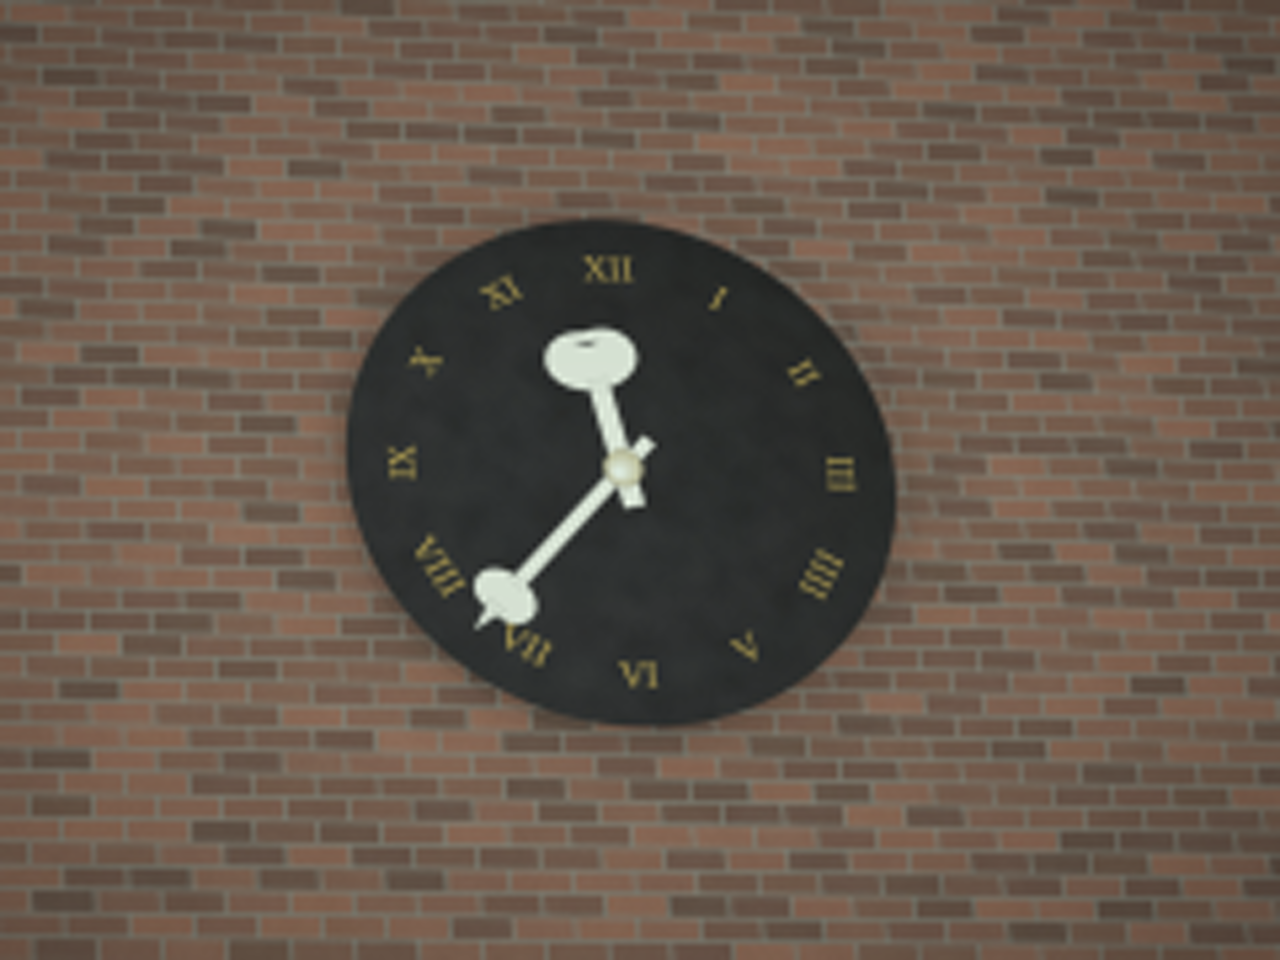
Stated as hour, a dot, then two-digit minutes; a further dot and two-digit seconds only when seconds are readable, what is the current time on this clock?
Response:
11.37
